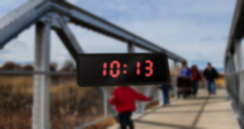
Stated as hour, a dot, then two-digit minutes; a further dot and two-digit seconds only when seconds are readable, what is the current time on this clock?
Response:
10.13
